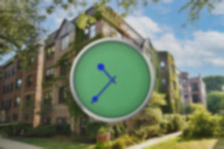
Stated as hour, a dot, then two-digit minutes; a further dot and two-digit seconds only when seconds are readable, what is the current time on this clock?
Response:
10.37
